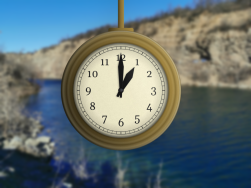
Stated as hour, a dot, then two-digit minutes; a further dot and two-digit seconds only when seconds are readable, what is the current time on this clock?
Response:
1.00
